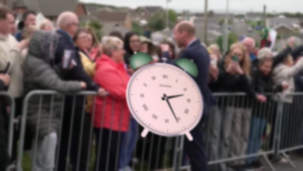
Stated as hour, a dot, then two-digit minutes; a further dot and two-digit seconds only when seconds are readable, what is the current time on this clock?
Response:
2.26
